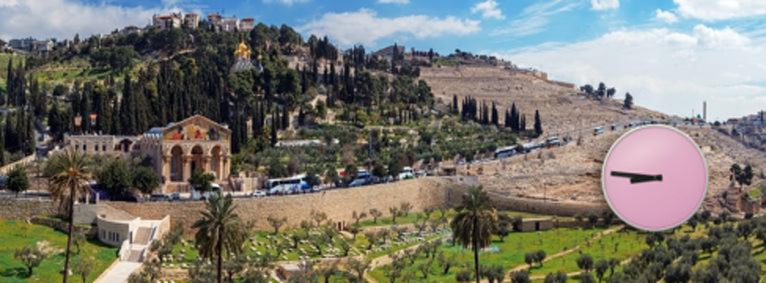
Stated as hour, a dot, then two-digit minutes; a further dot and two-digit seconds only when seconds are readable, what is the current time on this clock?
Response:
8.46
